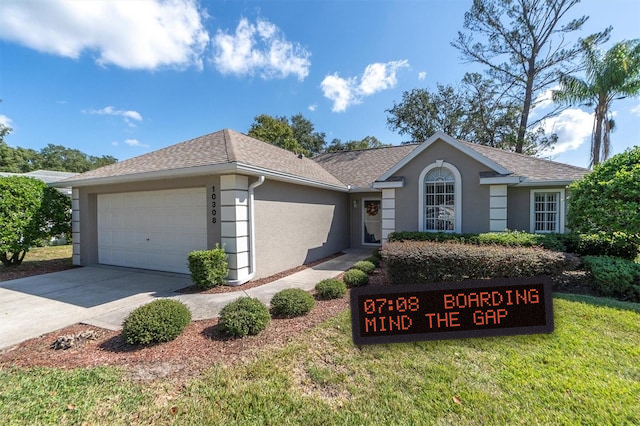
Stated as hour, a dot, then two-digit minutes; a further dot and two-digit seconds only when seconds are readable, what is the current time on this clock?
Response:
7.08
